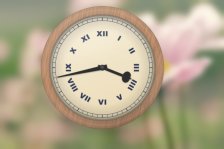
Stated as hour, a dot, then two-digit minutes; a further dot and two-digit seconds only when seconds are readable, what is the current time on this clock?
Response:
3.43
